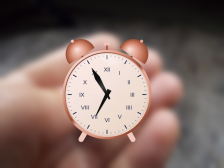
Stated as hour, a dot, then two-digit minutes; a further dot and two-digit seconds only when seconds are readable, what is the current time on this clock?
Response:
6.55
